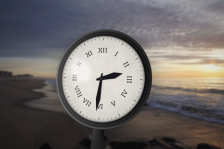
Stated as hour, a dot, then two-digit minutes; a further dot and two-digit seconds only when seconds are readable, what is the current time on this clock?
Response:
2.31
